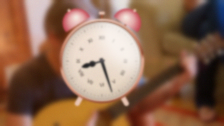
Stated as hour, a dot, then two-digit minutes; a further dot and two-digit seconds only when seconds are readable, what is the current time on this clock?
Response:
8.27
